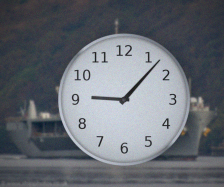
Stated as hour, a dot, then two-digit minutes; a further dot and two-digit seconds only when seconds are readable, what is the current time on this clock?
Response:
9.07
